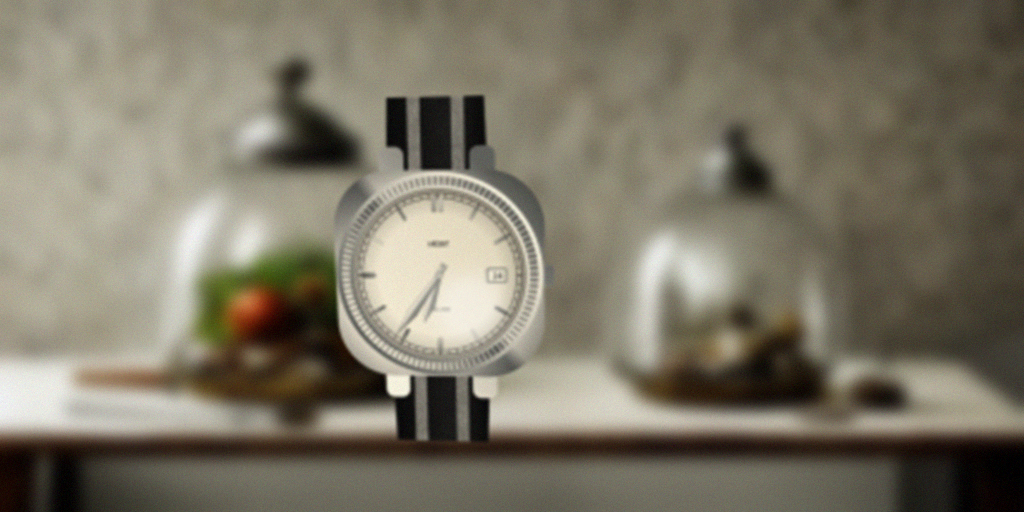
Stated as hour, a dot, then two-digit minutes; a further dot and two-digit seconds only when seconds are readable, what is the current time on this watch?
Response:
6.36
